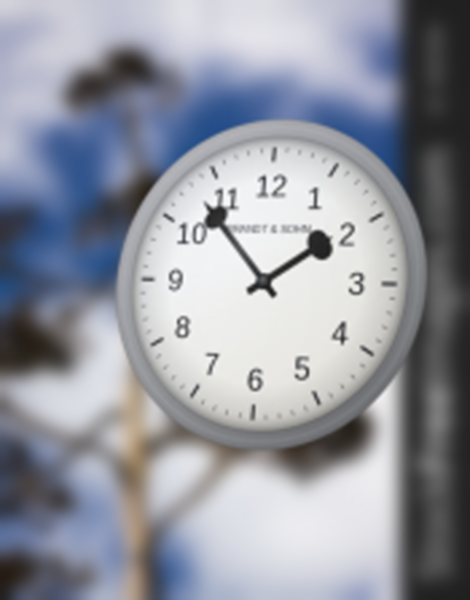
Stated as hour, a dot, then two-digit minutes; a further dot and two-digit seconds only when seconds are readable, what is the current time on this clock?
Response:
1.53
